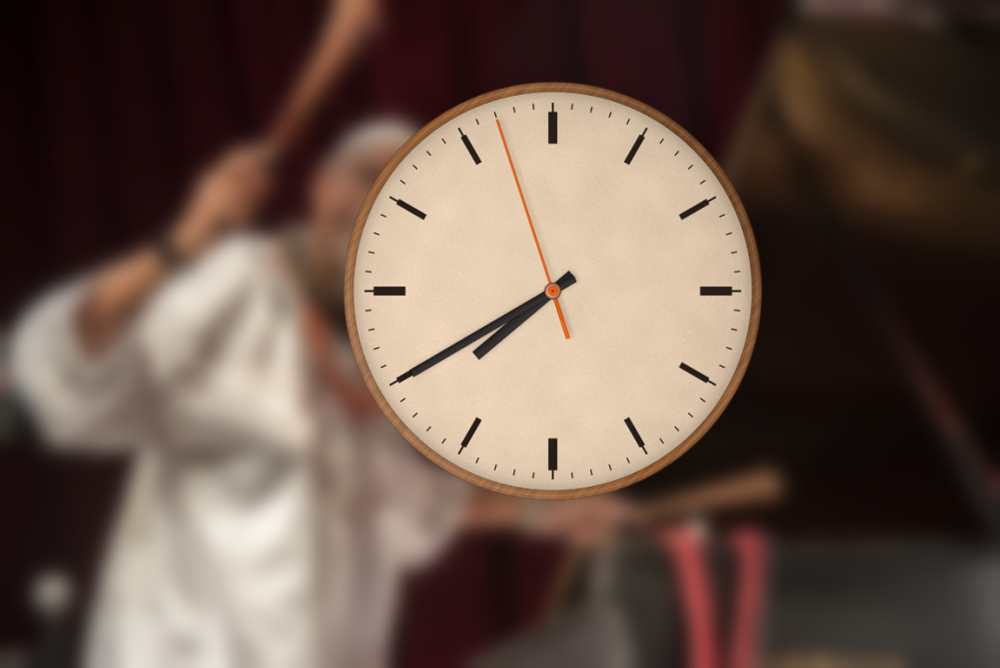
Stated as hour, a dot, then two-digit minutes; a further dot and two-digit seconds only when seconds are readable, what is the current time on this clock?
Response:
7.39.57
